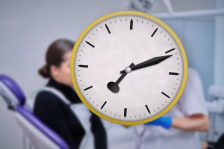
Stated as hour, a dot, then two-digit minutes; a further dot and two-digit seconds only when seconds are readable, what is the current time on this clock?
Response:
7.11
